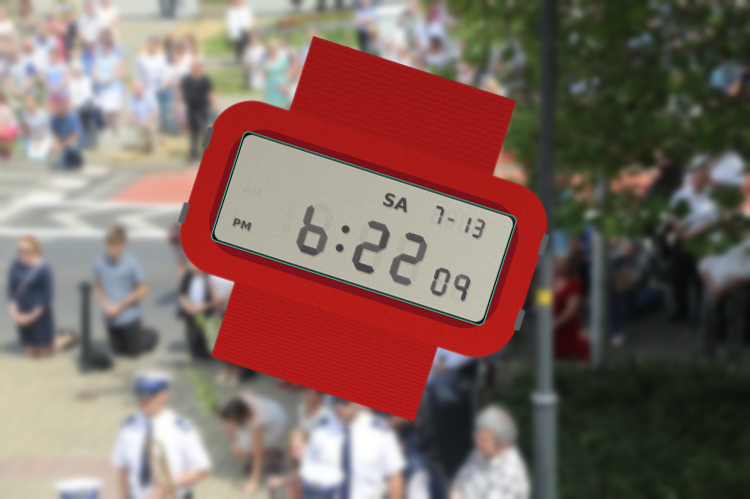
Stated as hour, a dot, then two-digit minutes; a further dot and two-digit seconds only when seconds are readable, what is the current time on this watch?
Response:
6.22.09
